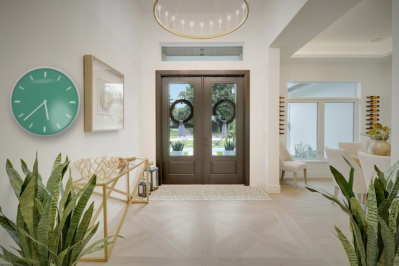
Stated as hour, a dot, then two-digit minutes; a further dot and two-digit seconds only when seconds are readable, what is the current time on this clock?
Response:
5.38
